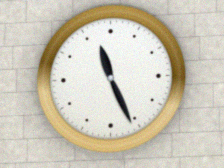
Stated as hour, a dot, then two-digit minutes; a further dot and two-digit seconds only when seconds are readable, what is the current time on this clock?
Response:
11.26
